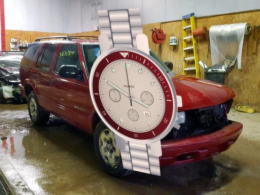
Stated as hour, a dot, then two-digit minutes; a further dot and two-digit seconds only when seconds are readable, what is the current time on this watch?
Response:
3.50
